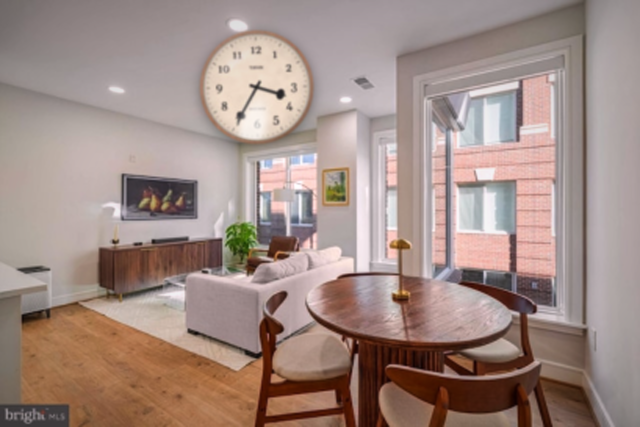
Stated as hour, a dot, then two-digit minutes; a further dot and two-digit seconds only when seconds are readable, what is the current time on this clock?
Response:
3.35
